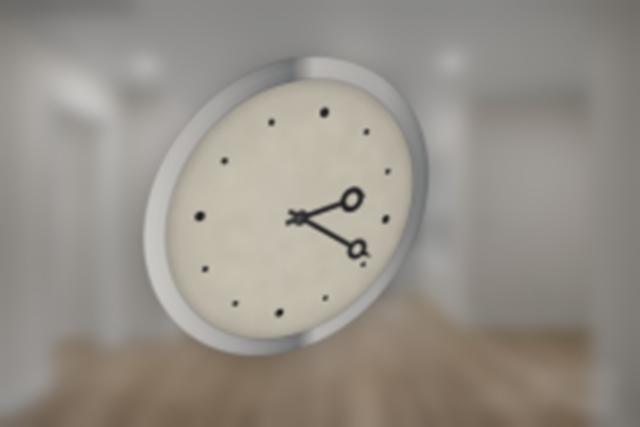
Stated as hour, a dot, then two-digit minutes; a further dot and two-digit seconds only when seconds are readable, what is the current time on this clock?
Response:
2.19
